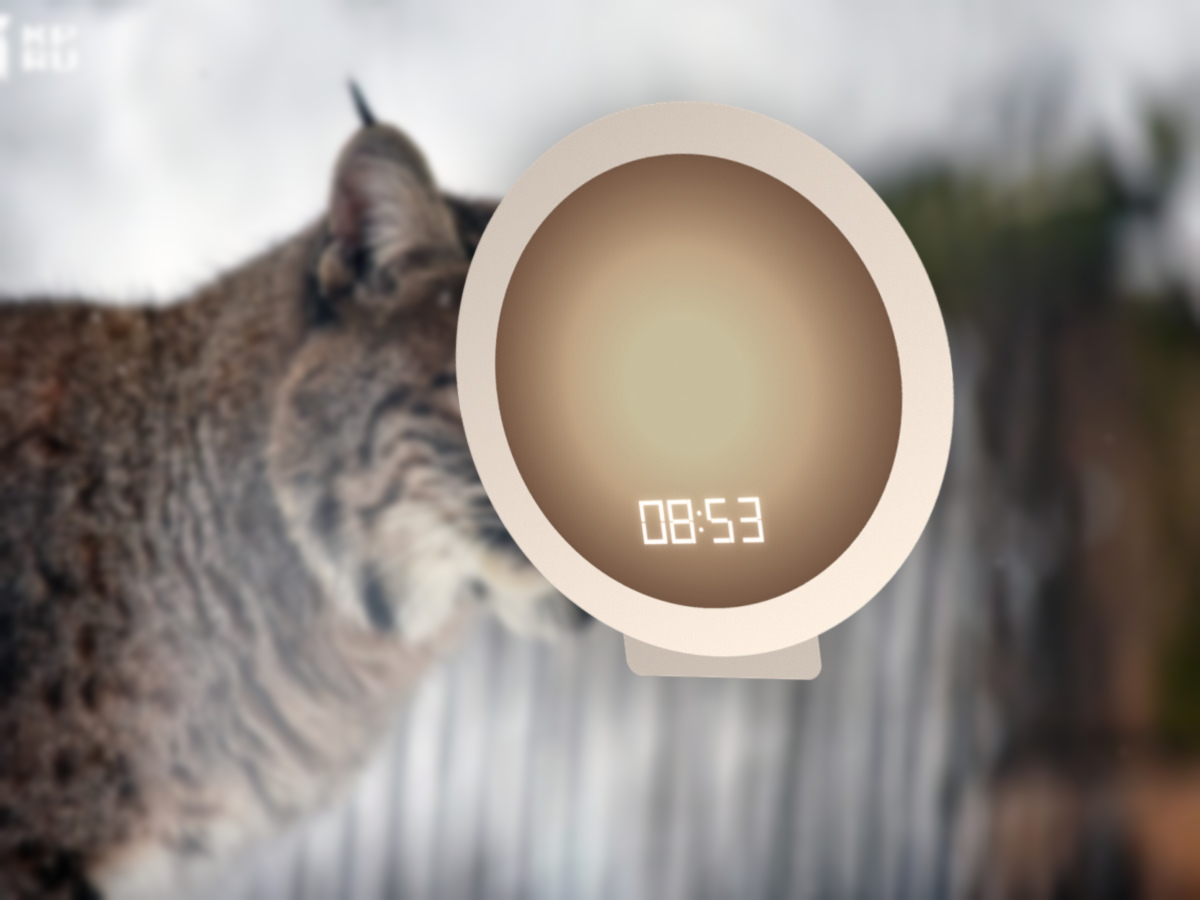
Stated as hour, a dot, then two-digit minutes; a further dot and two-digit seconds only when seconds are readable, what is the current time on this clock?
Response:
8.53
